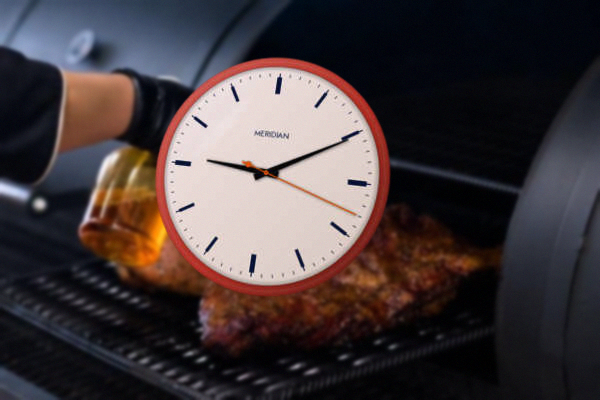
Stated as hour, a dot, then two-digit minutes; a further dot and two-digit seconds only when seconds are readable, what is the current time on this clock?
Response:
9.10.18
